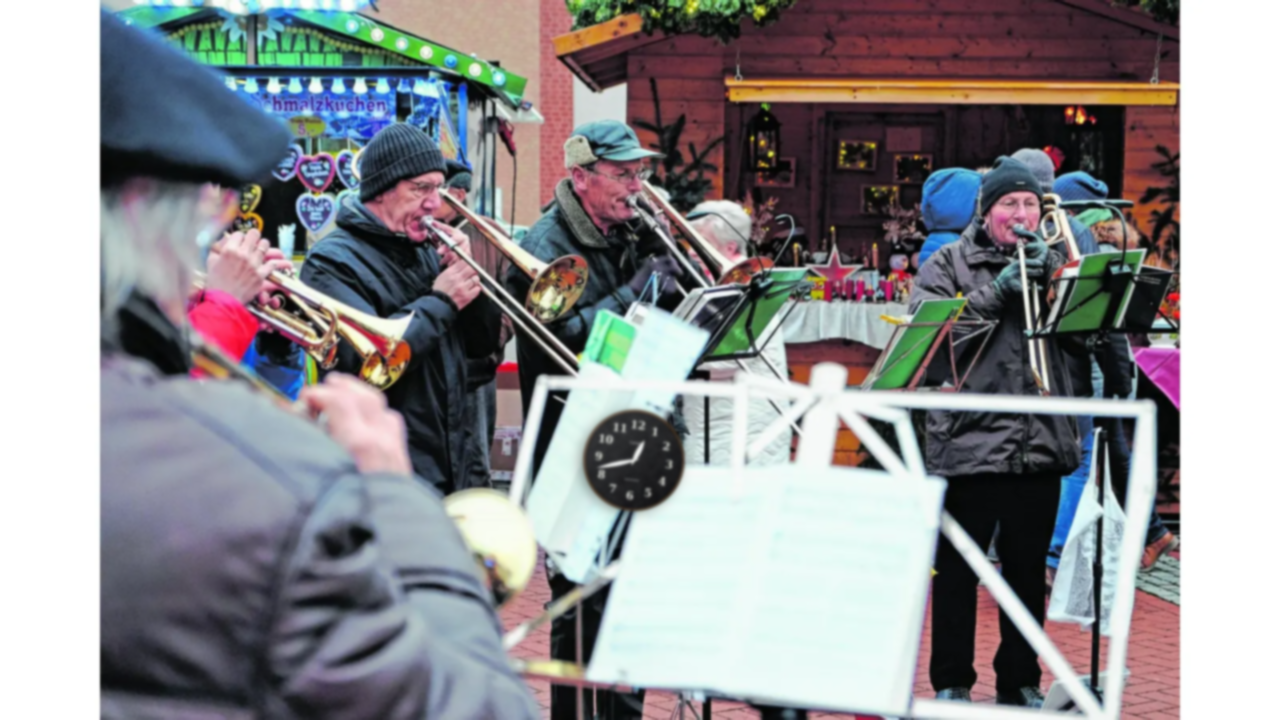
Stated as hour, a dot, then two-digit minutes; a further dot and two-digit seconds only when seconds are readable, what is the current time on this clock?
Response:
12.42
